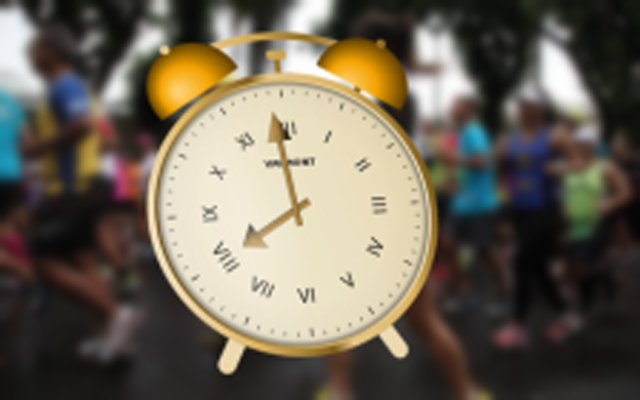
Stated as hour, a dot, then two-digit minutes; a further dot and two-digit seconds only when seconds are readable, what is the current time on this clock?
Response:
7.59
